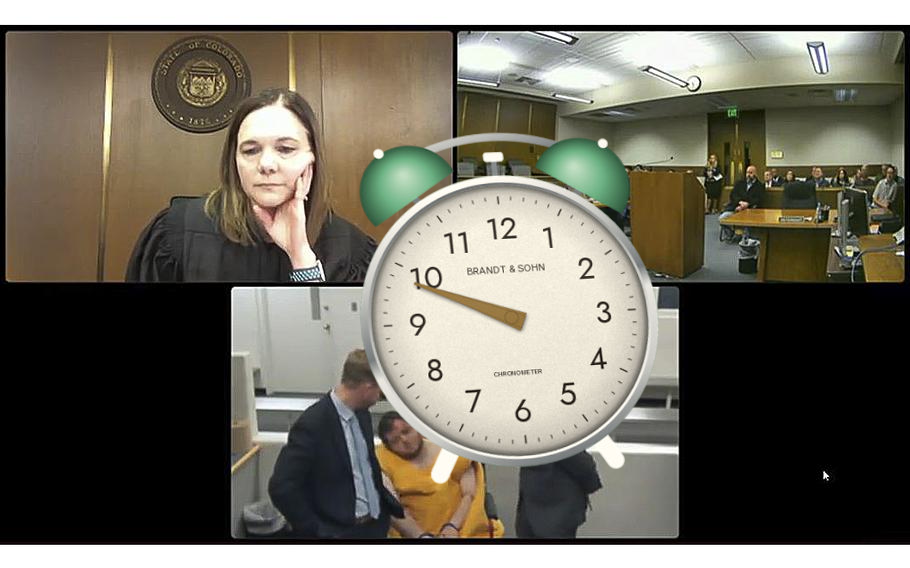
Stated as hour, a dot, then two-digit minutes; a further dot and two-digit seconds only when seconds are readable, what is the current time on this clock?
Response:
9.49
